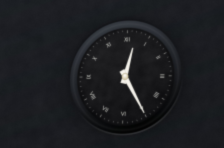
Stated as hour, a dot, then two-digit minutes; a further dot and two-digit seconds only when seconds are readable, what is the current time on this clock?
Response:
12.25
